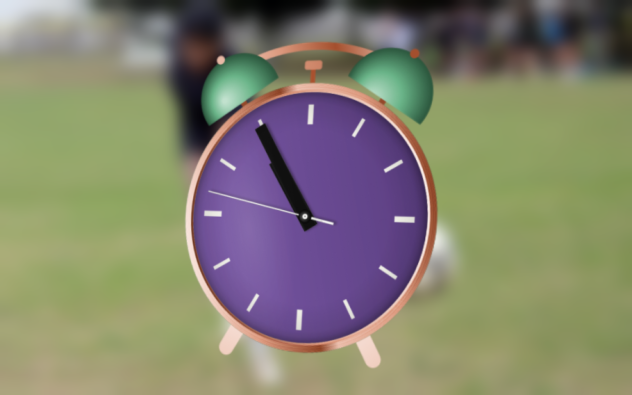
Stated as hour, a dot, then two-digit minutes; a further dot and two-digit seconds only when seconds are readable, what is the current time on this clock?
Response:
10.54.47
